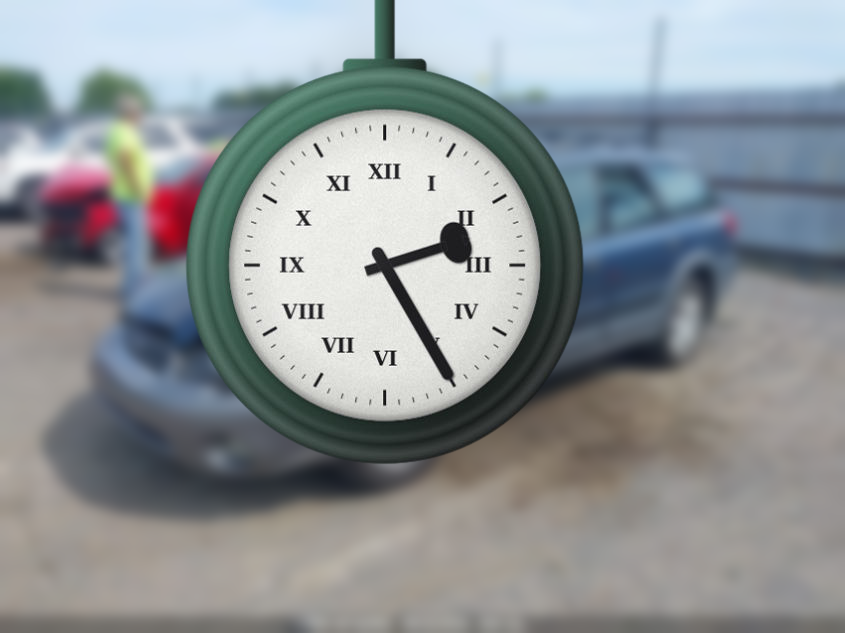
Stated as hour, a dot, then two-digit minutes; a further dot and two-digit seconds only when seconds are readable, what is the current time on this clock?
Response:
2.25
